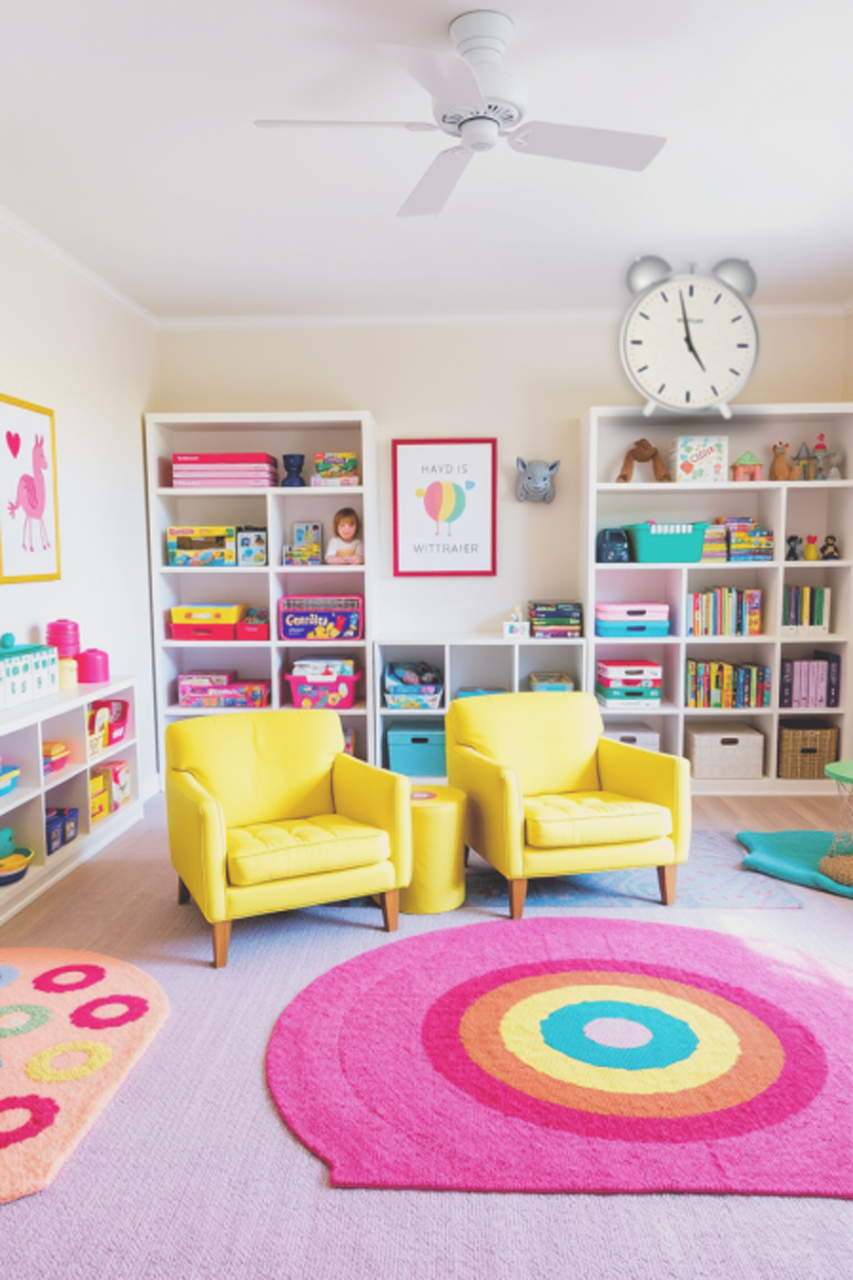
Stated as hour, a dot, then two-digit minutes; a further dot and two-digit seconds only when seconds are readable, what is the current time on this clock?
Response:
4.58
